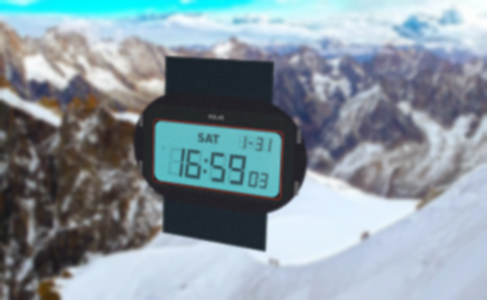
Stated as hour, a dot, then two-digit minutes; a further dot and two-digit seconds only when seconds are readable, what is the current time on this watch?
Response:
16.59.03
